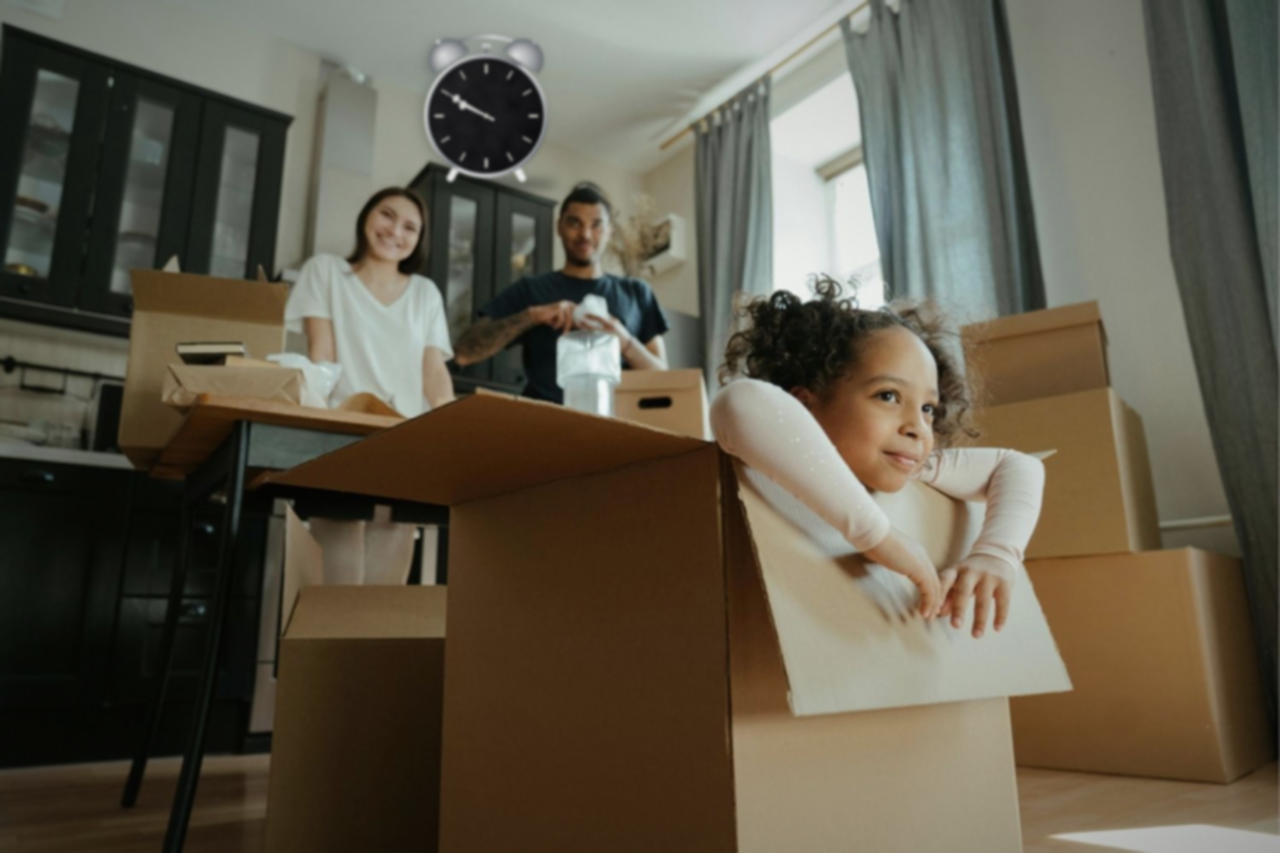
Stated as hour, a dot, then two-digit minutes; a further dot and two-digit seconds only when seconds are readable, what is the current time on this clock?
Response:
9.50
